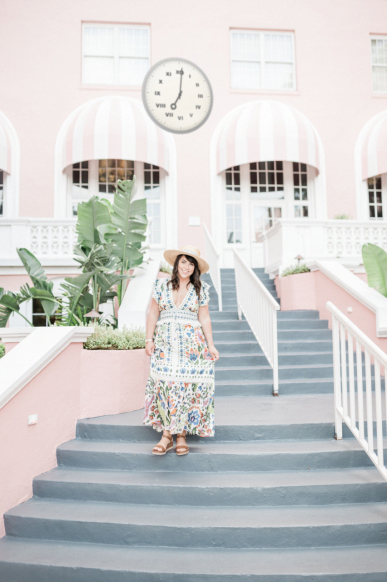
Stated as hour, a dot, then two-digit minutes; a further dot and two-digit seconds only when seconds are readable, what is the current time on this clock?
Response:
7.01
